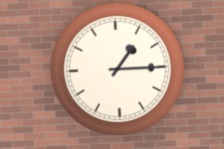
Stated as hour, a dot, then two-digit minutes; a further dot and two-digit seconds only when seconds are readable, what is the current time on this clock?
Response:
1.15
